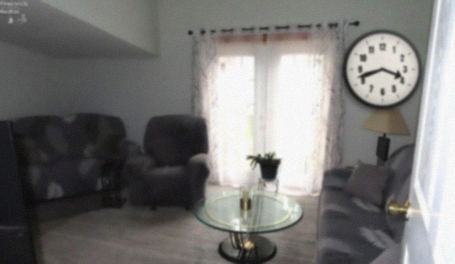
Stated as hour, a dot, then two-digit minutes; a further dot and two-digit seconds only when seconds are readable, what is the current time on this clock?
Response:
3.42
